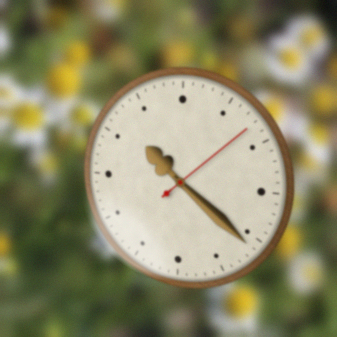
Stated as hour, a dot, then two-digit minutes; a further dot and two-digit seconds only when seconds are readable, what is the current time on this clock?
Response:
10.21.08
